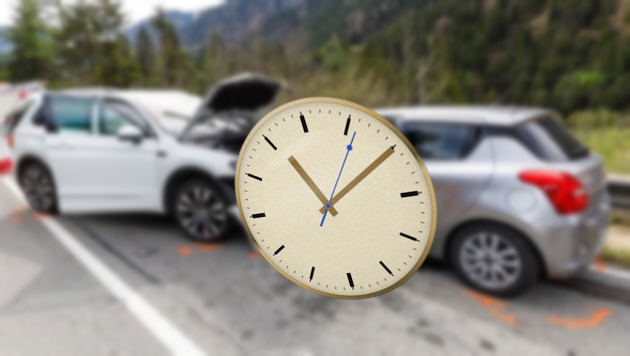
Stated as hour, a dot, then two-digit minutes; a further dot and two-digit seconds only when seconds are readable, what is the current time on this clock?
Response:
11.10.06
